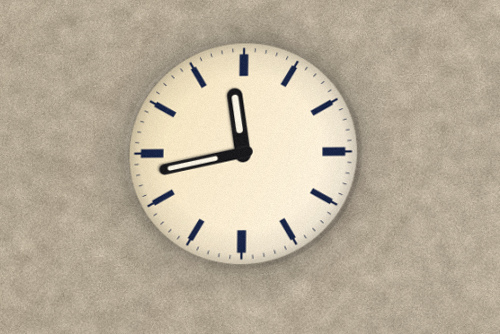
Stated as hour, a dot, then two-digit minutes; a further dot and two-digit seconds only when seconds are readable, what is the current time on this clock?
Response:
11.43
